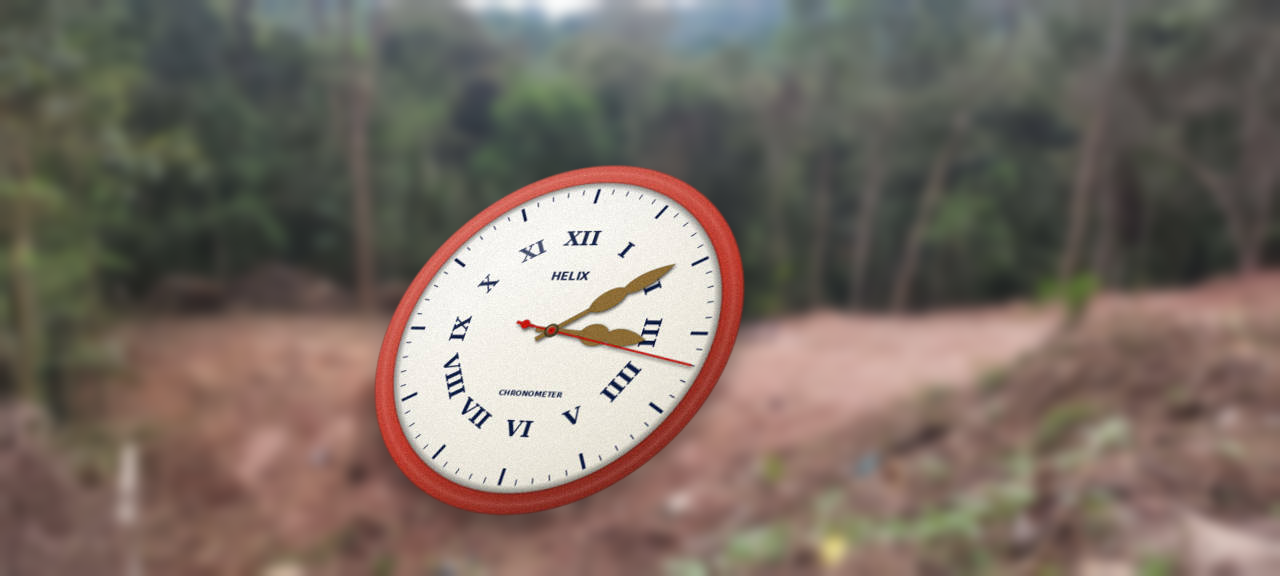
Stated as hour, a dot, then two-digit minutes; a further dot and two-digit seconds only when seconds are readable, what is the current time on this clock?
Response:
3.09.17
